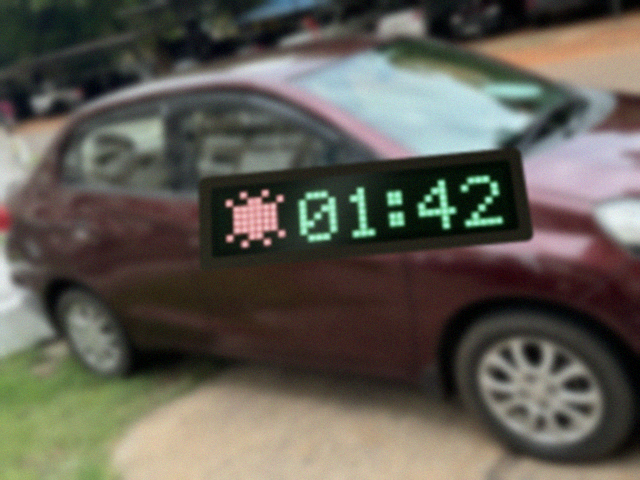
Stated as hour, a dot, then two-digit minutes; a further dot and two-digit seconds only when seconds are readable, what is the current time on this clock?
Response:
1.42
